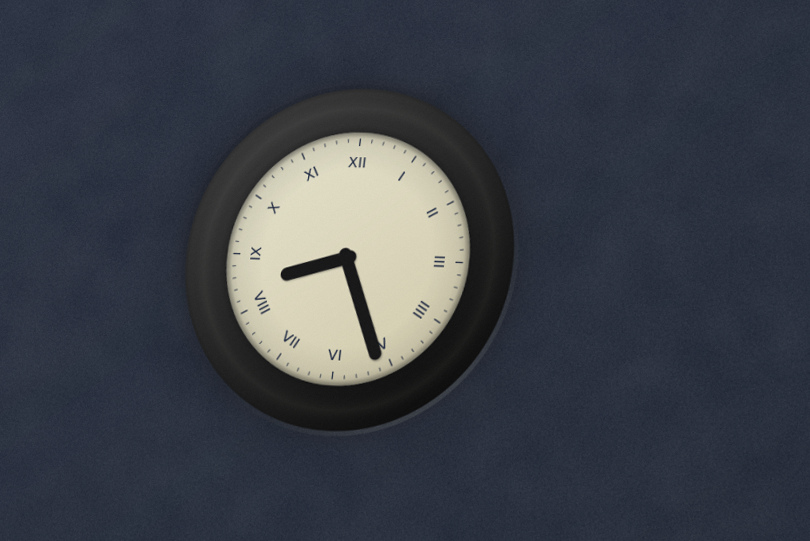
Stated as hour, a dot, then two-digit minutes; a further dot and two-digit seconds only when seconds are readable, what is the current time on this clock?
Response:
8.26
